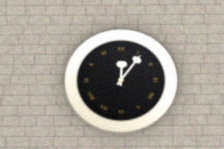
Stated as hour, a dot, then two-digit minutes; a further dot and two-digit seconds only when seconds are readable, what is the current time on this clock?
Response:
12.06
